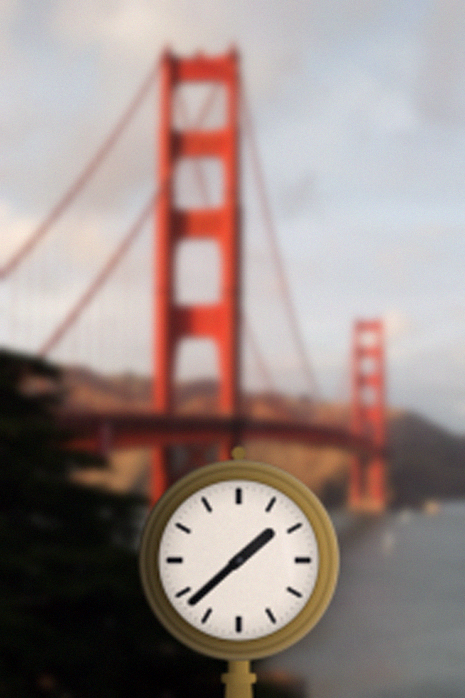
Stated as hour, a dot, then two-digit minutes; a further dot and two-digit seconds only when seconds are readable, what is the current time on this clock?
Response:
1.38
